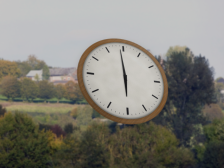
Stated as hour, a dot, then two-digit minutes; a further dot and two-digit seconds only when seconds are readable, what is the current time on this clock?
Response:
5.59
